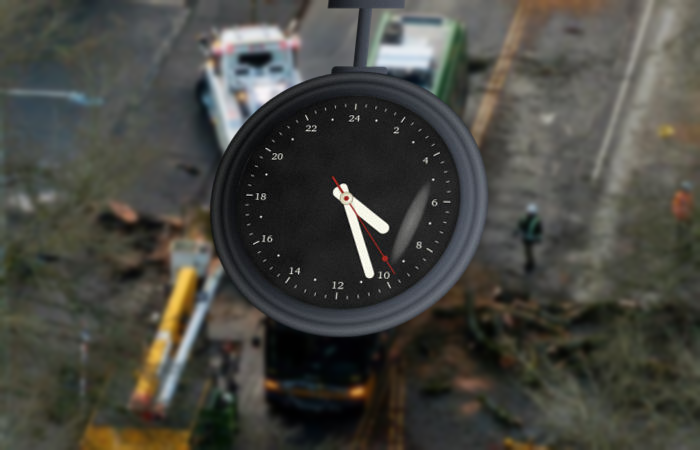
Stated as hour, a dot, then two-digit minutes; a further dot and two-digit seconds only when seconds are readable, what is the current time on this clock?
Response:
8.26.24
